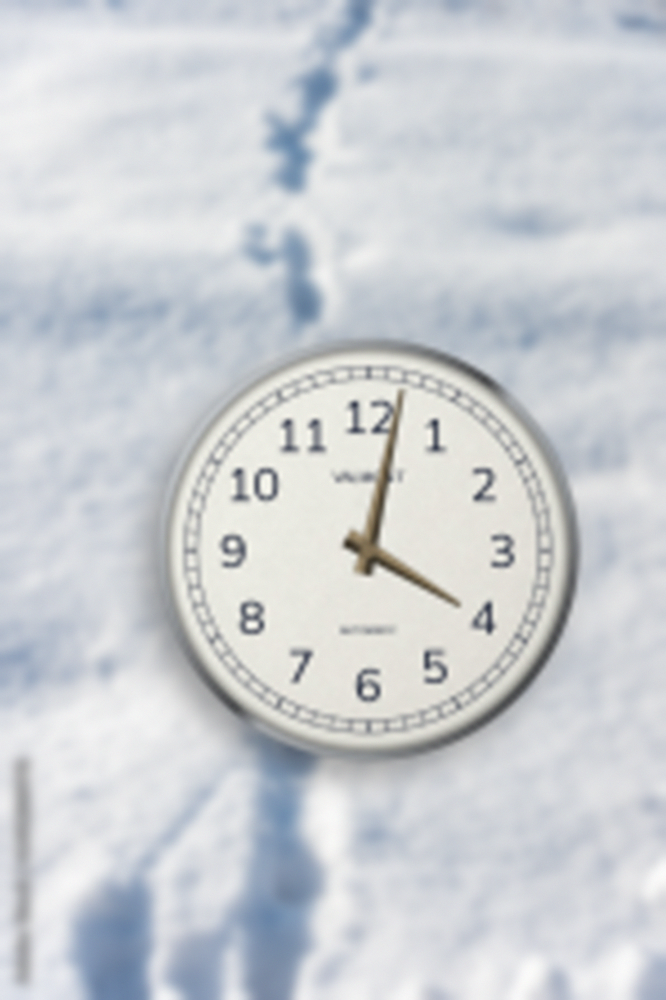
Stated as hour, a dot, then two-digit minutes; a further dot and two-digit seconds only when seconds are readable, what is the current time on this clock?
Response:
4.02
